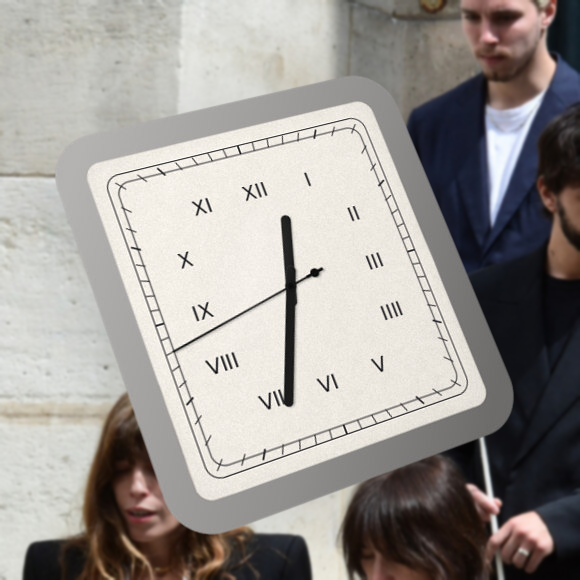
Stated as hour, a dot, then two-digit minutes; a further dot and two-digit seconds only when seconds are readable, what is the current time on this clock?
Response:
12.33.43
